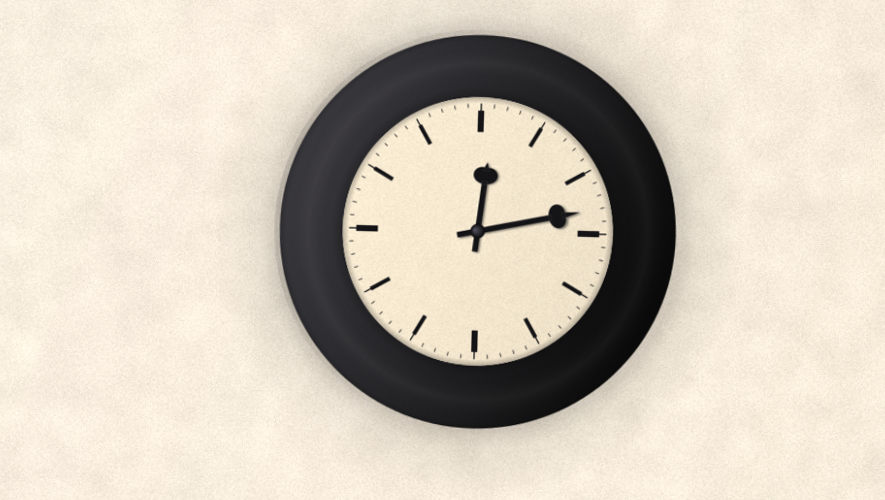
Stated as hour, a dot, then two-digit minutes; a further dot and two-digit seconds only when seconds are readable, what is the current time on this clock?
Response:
12.13
